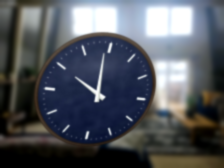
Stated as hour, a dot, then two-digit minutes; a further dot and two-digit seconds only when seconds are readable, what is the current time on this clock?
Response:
9.59
